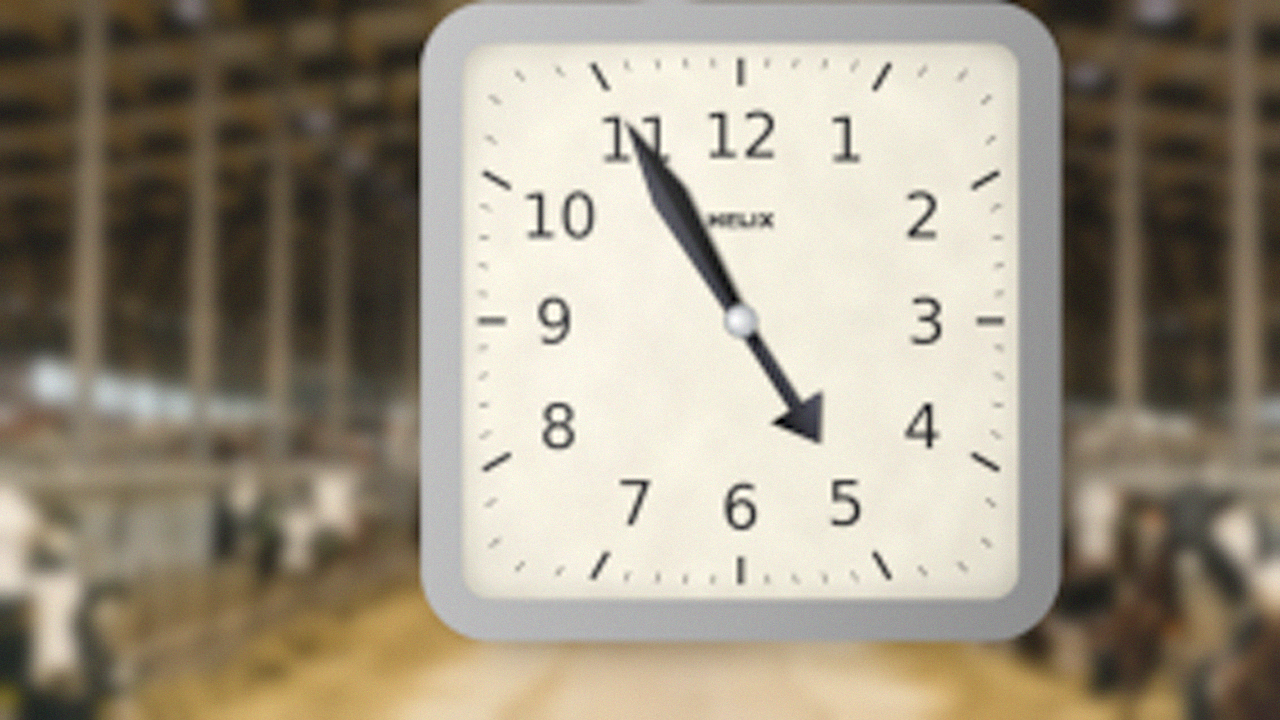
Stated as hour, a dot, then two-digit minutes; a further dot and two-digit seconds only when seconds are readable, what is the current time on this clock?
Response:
4.55
